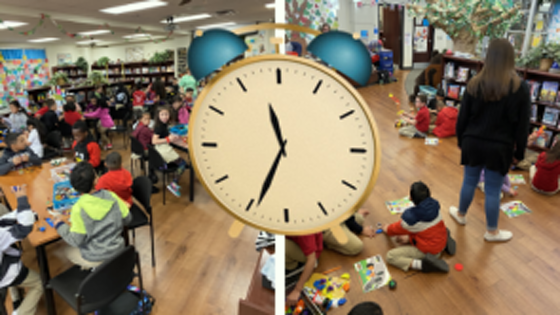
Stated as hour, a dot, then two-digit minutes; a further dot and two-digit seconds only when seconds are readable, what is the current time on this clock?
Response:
11.34
